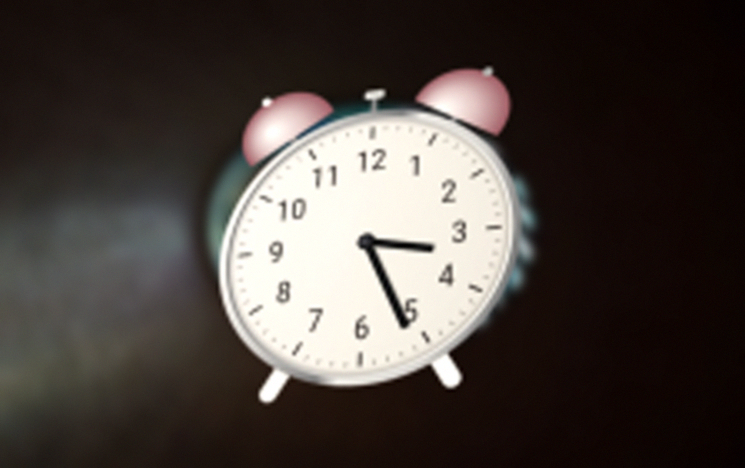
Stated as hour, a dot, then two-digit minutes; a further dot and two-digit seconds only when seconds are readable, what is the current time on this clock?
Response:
3.26
